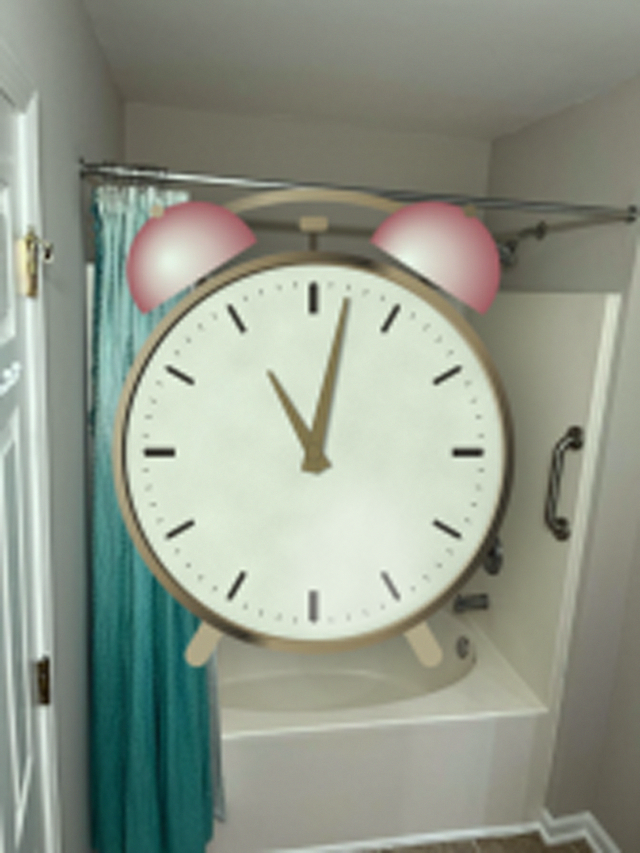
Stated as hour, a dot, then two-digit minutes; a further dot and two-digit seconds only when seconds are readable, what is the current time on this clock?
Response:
11.02
